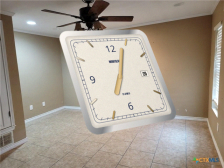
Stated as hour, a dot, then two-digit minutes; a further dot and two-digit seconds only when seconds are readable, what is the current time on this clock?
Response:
7.04
